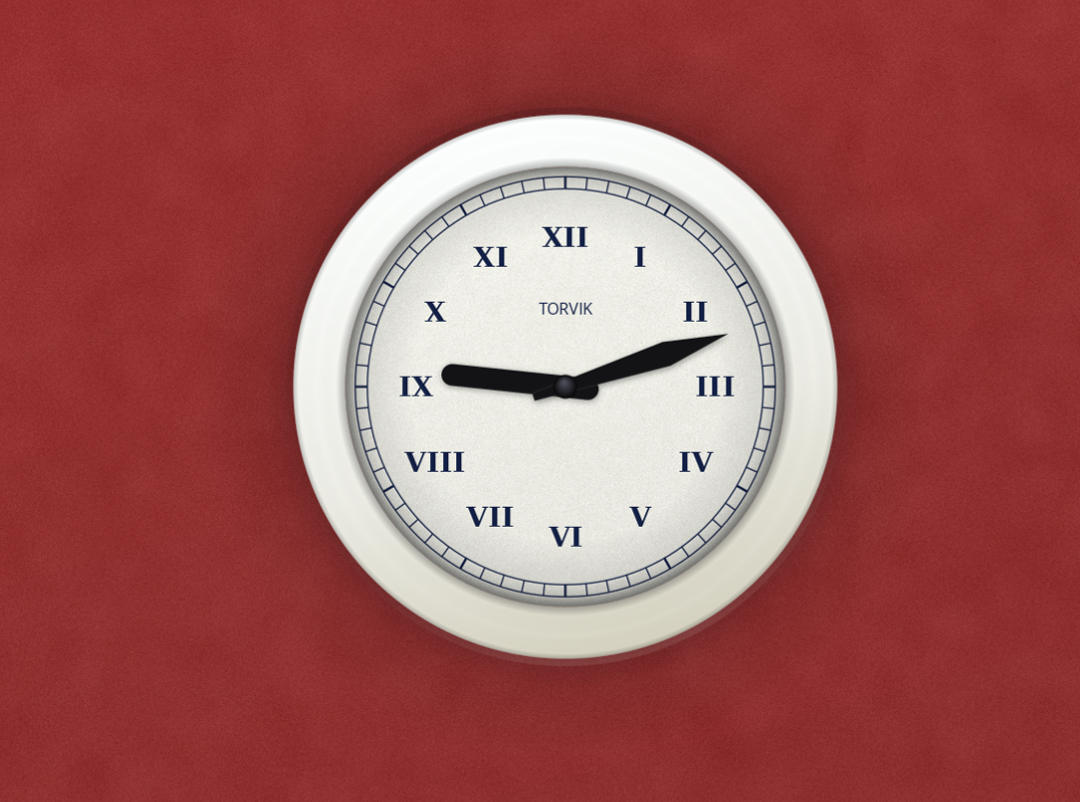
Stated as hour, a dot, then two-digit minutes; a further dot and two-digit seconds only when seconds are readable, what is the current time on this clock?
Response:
9.12
